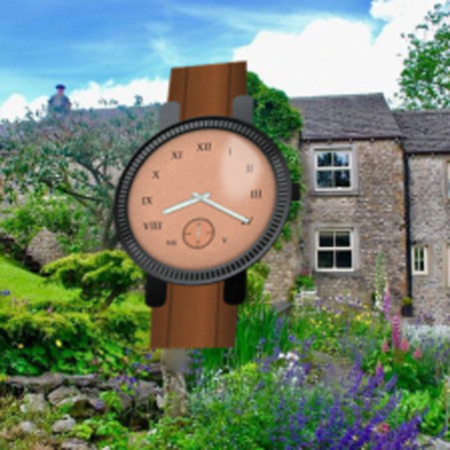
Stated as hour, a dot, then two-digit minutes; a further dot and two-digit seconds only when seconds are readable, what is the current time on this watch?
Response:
8.20
